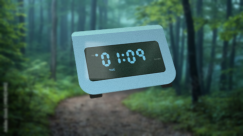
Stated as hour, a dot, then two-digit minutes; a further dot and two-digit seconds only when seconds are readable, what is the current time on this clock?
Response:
1.09
